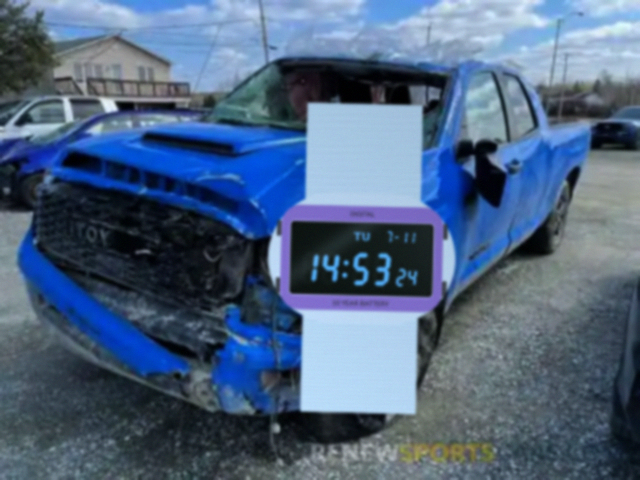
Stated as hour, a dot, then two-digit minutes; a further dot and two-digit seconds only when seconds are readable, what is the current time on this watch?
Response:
14.53.24
